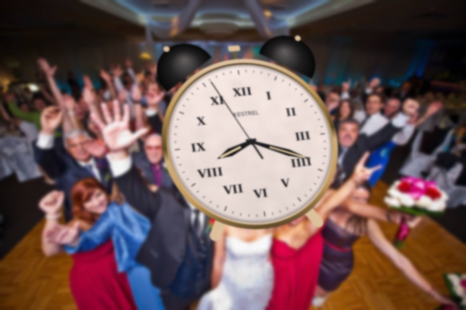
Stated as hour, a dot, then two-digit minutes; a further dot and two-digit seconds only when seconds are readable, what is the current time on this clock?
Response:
8.18.56
